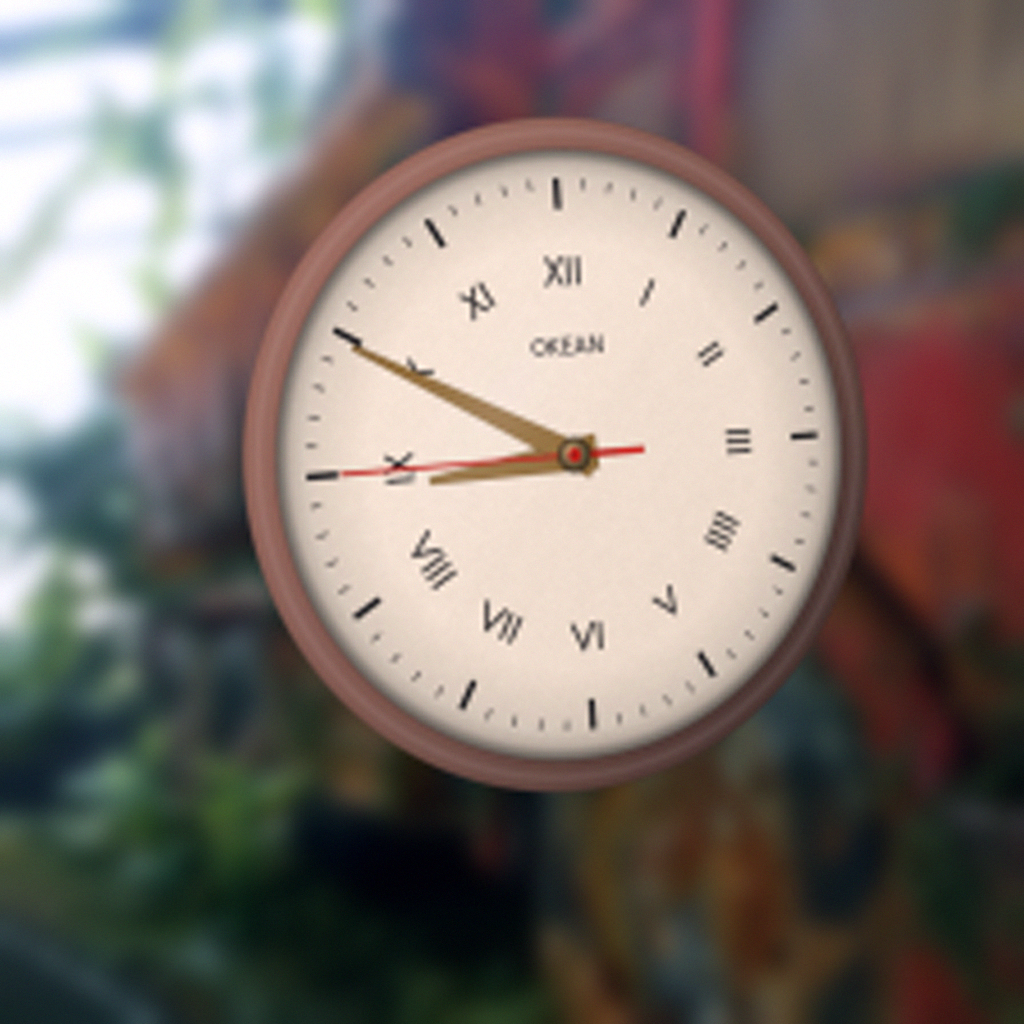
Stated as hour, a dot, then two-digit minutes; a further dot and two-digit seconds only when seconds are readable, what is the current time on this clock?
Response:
8.49.45
